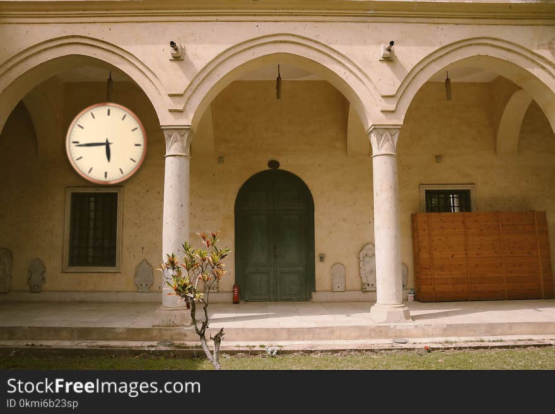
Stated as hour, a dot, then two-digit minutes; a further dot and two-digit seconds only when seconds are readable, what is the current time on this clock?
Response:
5.44
